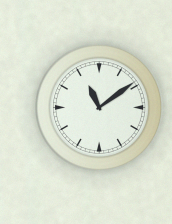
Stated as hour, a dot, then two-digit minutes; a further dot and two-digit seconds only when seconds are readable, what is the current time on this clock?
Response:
11.09
